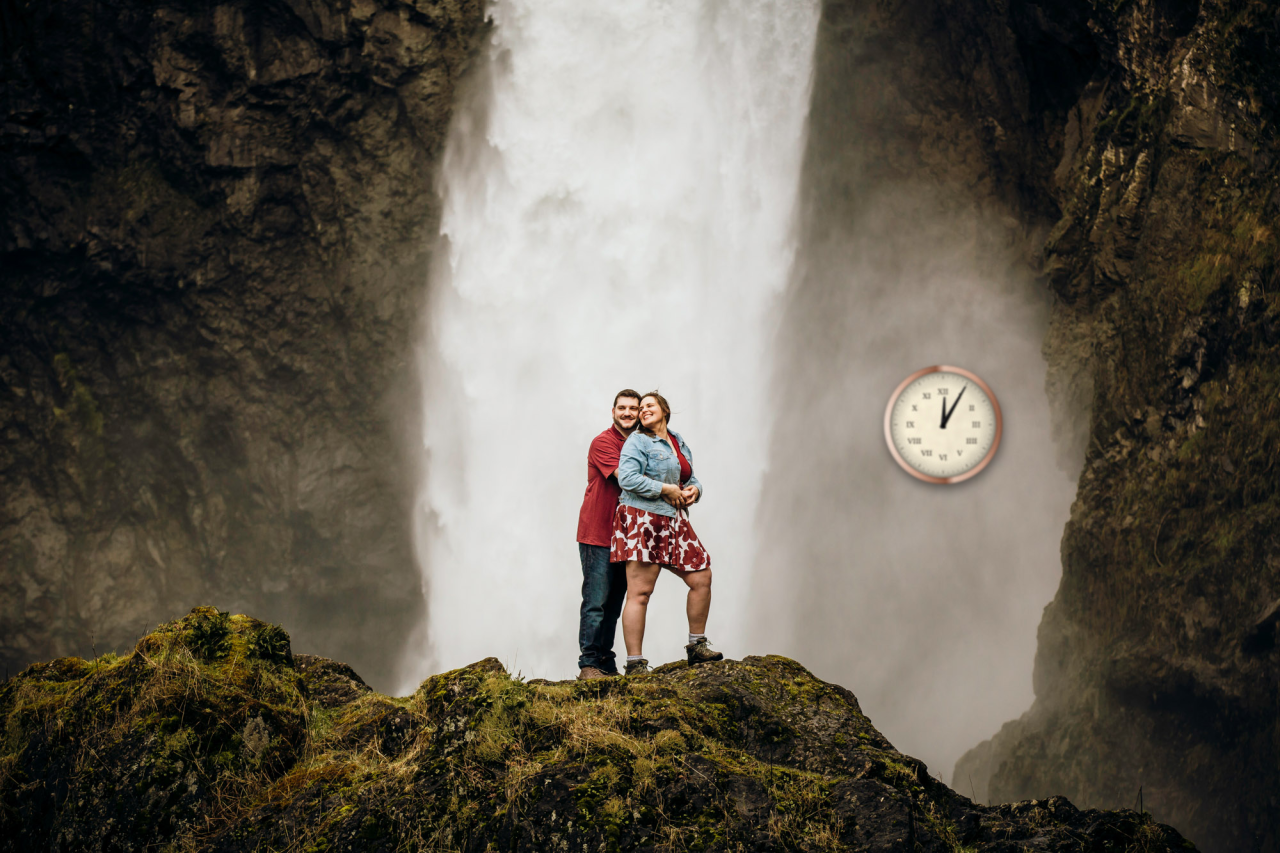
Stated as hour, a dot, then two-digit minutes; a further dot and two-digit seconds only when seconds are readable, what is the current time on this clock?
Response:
12.05
